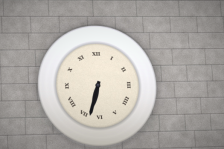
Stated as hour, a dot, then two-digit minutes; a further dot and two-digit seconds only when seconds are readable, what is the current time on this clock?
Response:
6.33
